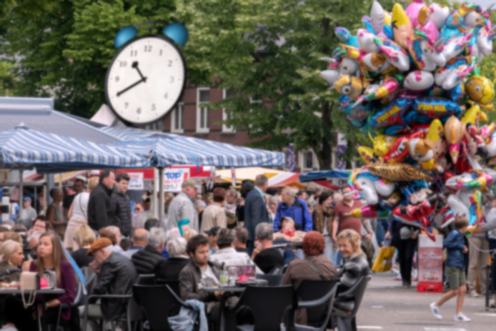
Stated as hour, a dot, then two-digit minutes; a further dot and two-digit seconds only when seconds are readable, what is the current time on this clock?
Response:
10.40
